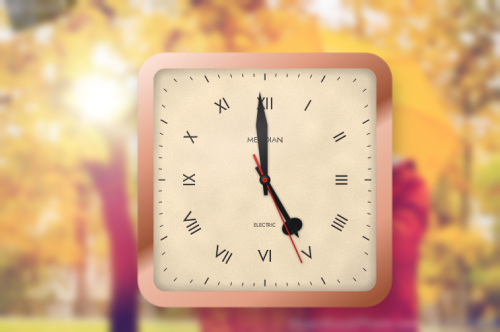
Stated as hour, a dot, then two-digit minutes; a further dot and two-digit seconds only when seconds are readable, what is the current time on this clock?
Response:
4.59.26
